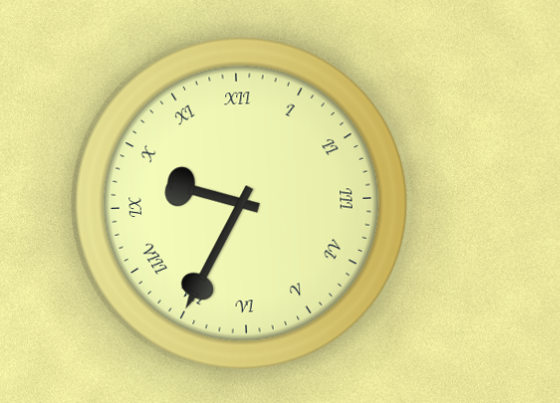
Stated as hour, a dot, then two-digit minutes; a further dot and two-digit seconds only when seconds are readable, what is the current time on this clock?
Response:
9.35
